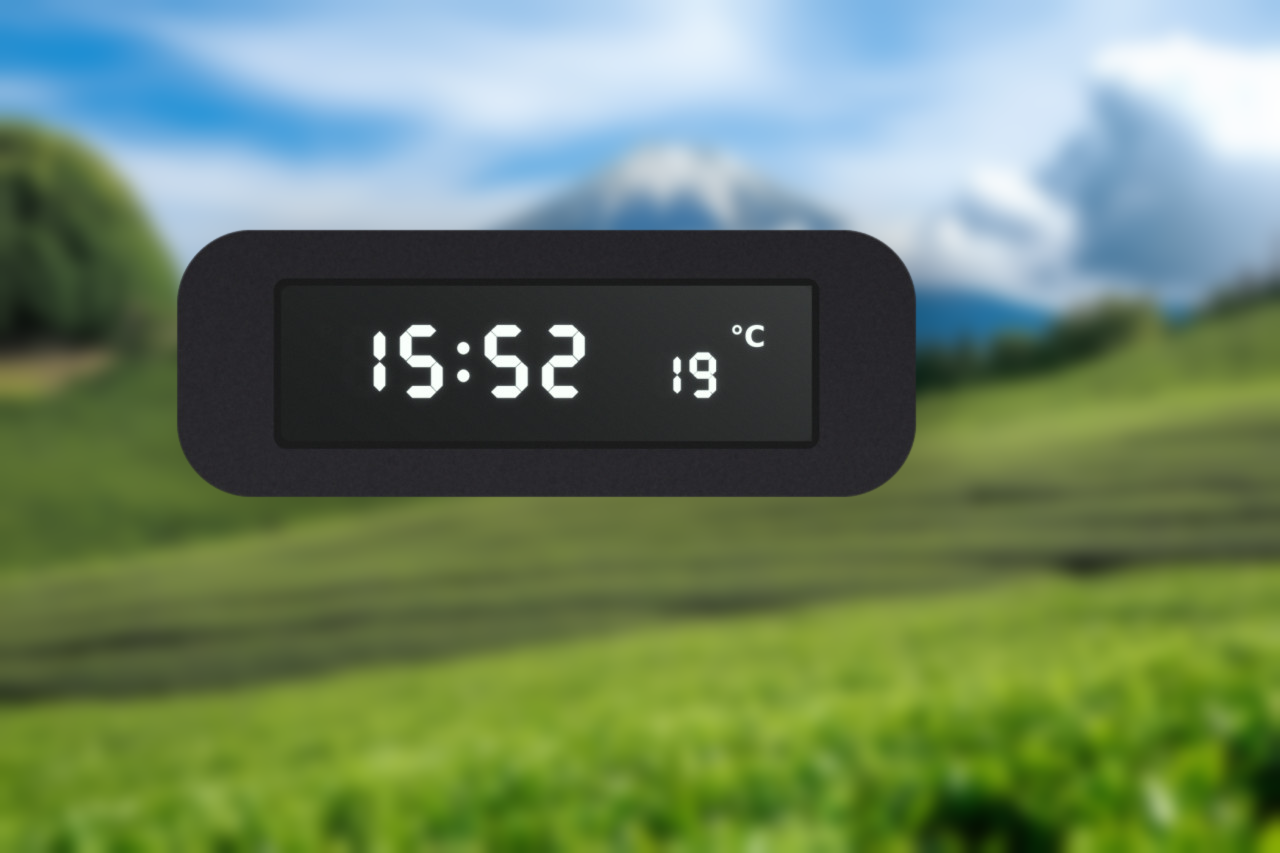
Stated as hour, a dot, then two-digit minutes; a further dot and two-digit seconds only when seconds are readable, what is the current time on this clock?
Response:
15.52
